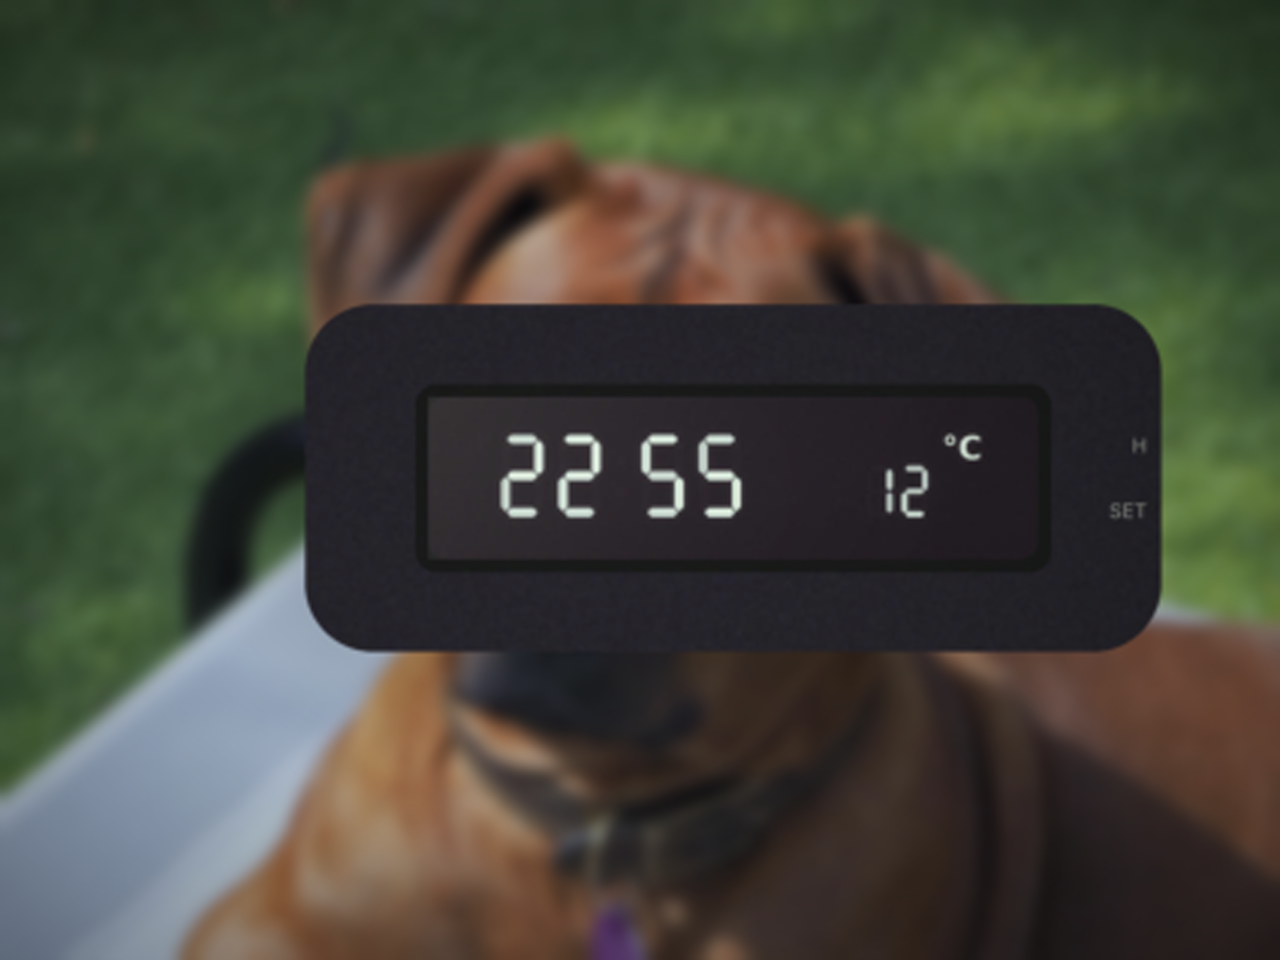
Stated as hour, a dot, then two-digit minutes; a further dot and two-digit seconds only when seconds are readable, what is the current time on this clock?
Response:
22.55
